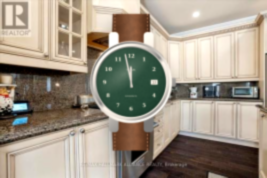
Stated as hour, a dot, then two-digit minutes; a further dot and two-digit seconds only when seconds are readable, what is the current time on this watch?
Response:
11.58
